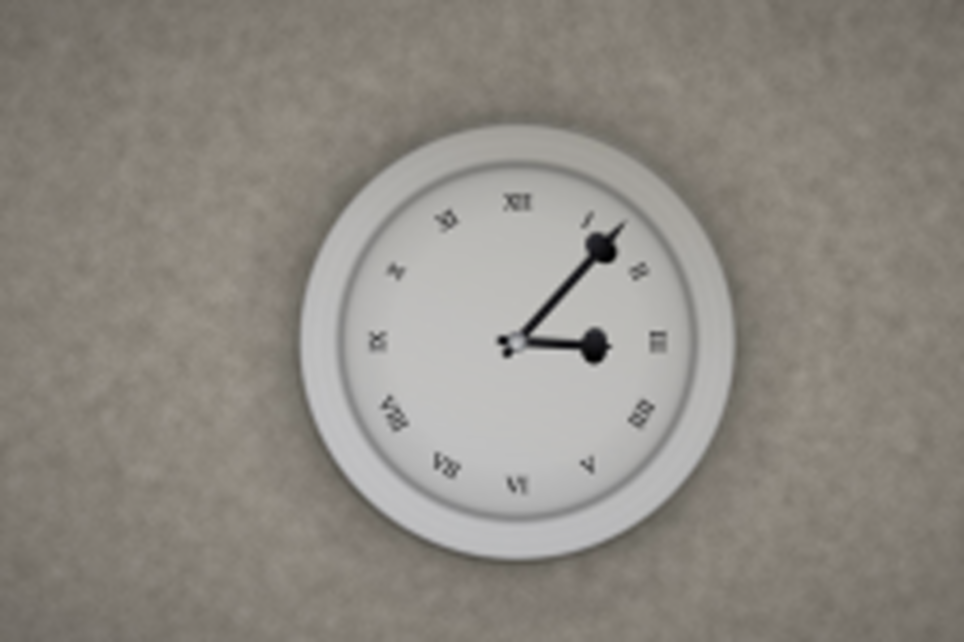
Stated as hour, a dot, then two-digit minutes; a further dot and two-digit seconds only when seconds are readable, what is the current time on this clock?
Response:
3.07
